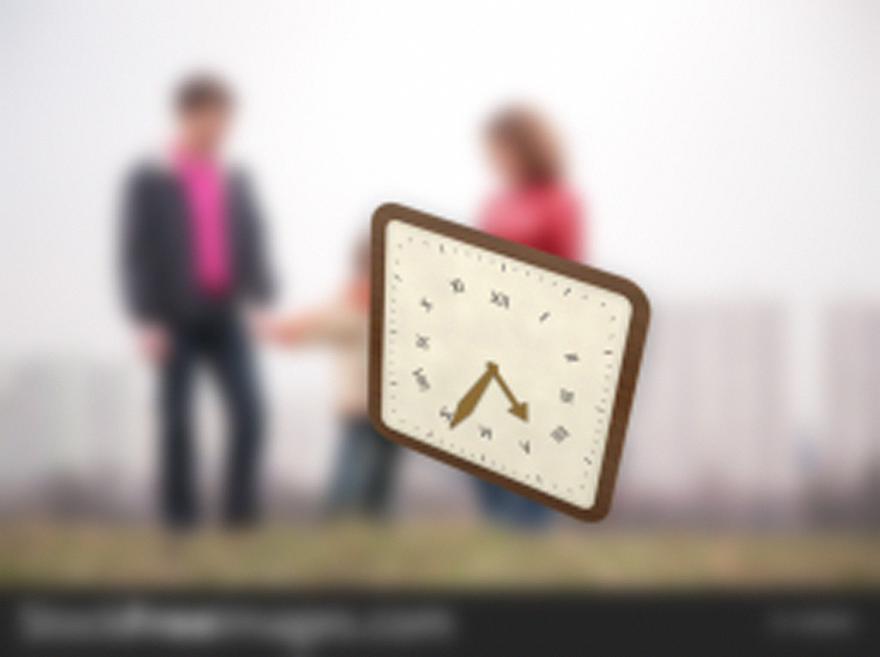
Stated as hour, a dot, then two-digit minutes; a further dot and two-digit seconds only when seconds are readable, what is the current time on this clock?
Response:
4.34
